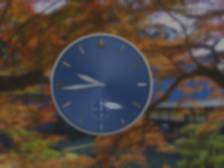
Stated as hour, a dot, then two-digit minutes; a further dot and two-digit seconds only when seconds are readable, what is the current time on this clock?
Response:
9.44
